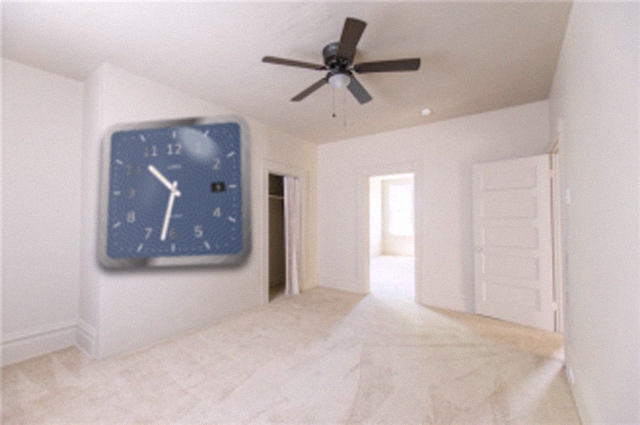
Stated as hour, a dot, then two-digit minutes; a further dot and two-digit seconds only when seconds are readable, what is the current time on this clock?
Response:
10.32
